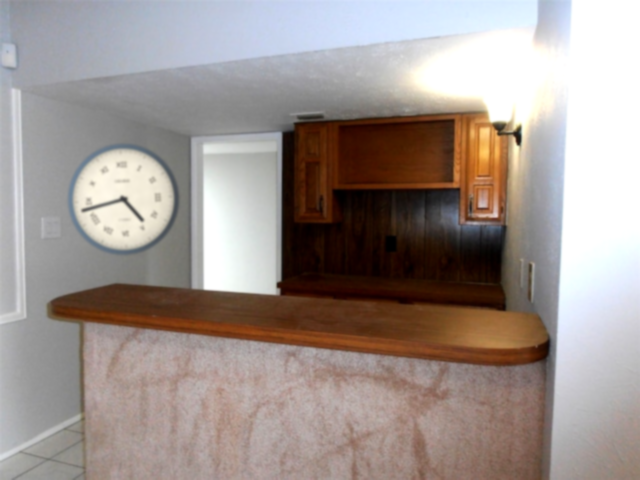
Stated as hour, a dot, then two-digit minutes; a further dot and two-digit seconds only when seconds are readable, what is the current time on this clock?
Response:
4.43
